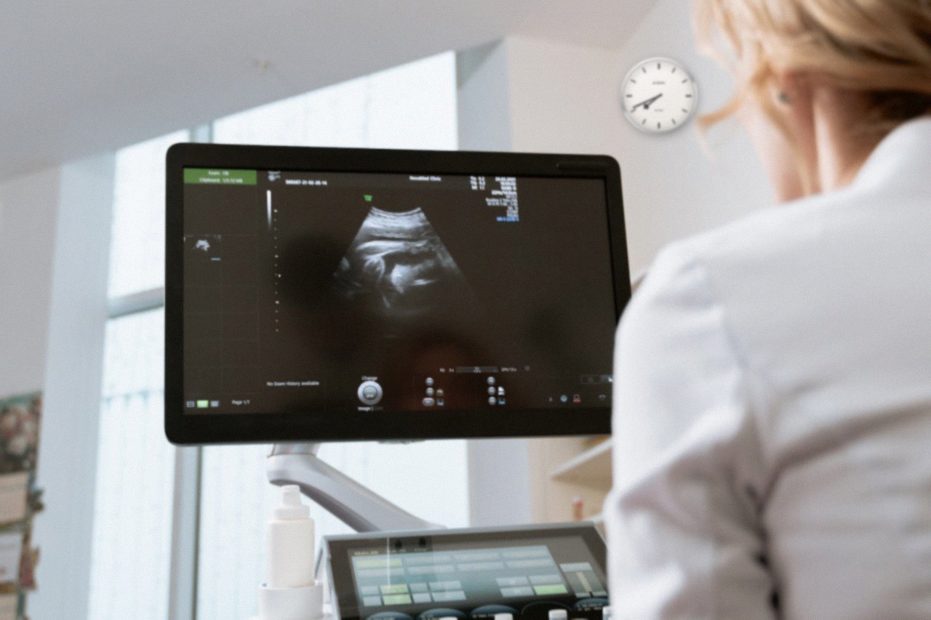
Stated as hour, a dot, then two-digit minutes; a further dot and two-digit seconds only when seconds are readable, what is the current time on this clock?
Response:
7.41
